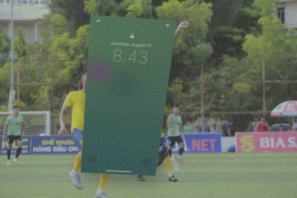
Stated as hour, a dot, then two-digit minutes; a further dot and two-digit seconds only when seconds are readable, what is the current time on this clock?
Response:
8.43
